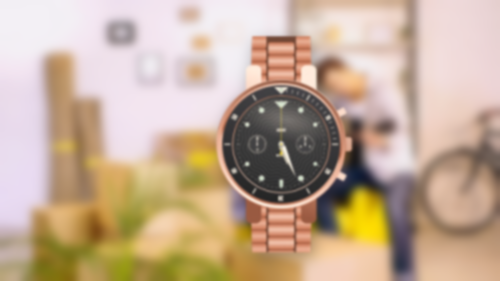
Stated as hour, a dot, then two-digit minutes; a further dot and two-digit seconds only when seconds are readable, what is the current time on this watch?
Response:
5.26
